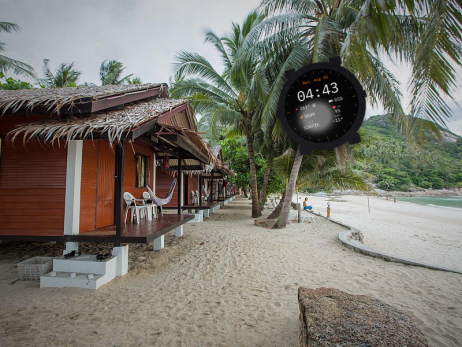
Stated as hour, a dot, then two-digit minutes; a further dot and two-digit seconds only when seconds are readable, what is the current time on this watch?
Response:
4.43
